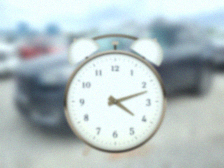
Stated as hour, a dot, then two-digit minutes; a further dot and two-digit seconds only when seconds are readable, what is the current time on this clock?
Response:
4.12
